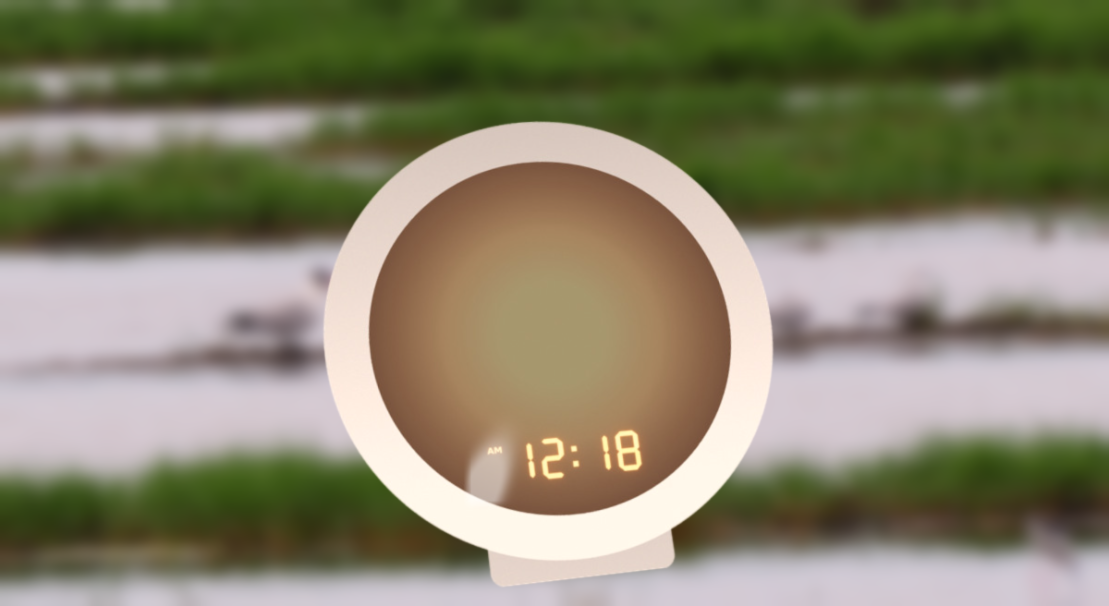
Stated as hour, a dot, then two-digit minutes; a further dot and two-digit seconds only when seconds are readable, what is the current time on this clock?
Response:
12.18
